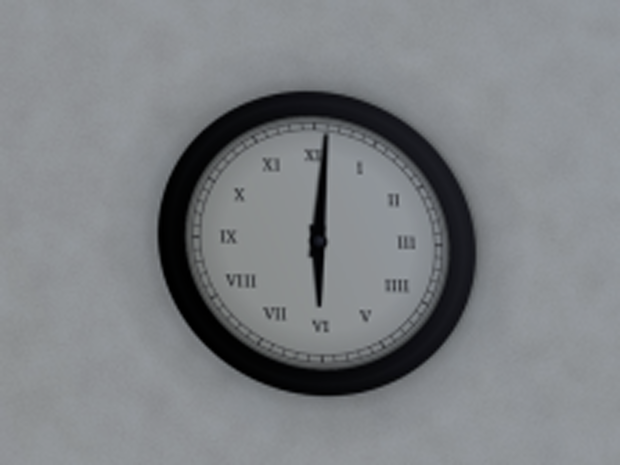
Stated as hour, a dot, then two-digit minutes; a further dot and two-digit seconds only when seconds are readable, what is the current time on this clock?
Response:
6.01
